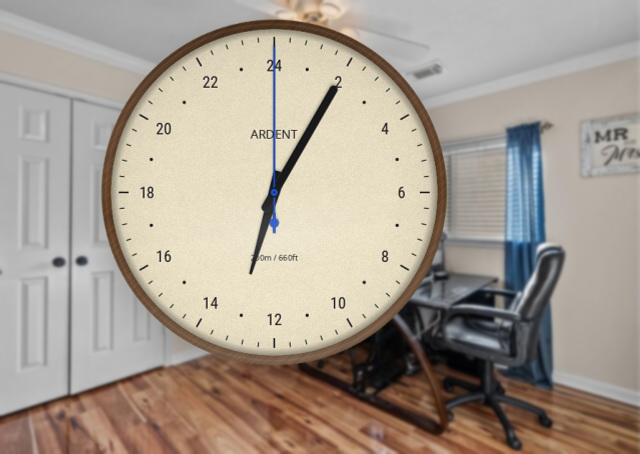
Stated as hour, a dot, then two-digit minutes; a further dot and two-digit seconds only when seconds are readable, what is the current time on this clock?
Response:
13.05.00
